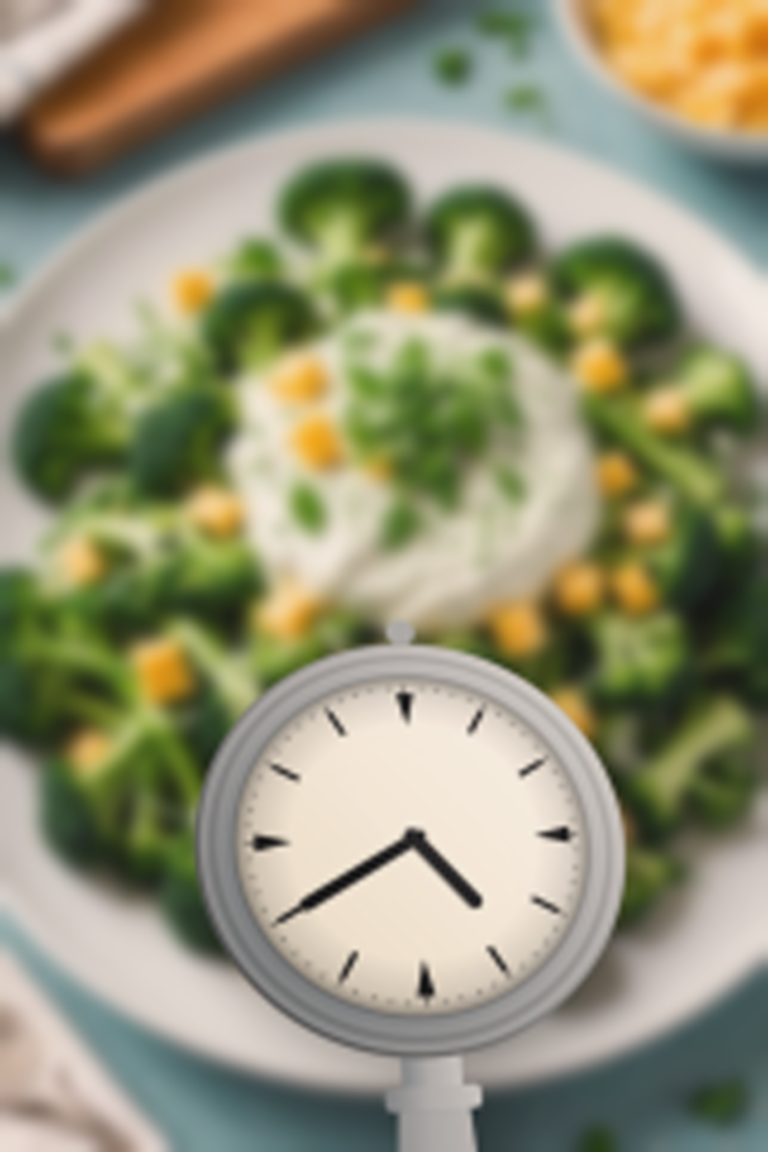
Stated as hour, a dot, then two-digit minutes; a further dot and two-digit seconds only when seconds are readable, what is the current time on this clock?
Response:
4.40
